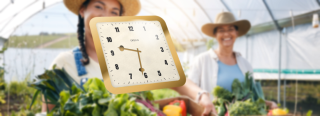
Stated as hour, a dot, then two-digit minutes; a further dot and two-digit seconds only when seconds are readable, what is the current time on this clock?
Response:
9.31
